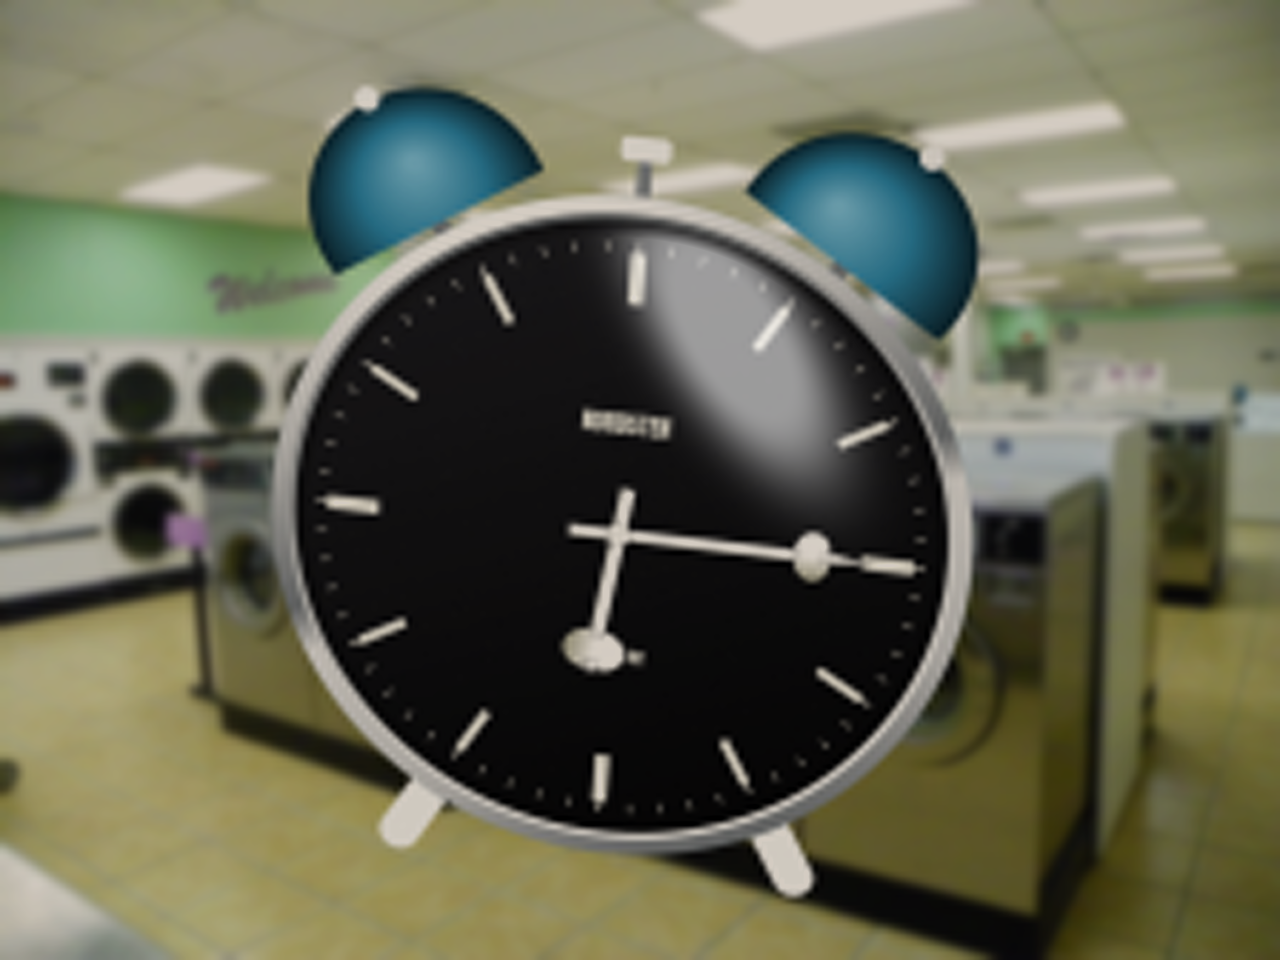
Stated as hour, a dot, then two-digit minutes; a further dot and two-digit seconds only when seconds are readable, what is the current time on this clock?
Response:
6.15
